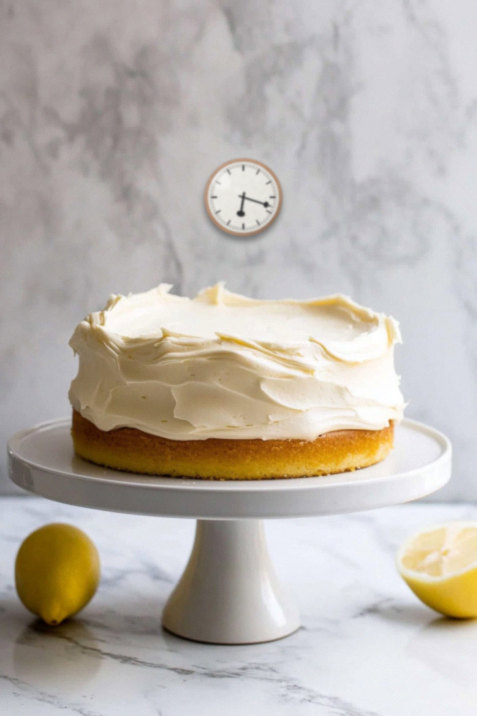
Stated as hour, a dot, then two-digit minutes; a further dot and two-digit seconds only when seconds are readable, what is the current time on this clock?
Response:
6.18
